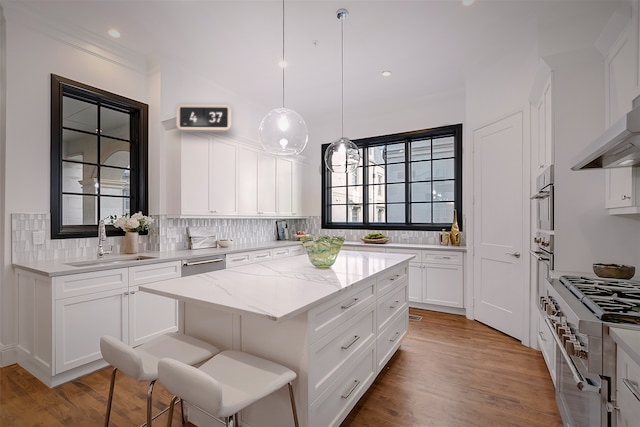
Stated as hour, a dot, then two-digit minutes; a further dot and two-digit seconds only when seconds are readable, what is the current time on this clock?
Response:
4.37
